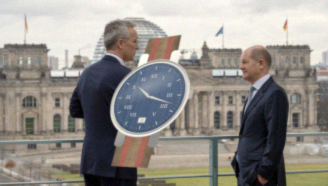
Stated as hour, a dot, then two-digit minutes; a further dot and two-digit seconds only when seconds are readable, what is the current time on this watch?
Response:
10.18
